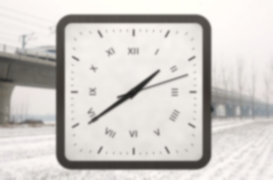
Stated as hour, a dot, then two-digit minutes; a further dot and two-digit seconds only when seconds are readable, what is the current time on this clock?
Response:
1.39.12
